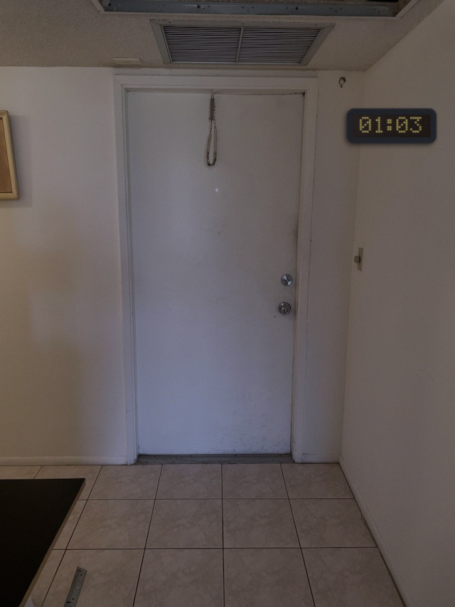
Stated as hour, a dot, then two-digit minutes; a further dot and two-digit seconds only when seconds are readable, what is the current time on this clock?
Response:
1.03
